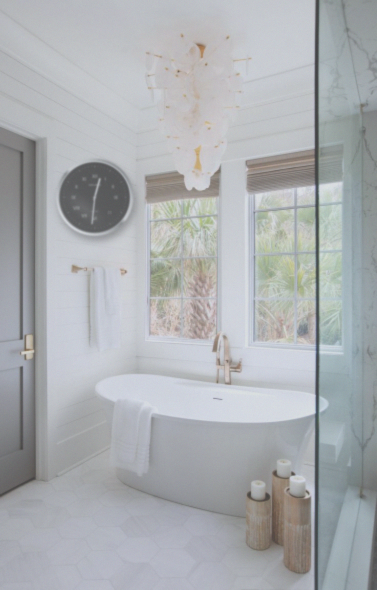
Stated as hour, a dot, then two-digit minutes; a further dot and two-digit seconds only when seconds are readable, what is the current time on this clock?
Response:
12.31
